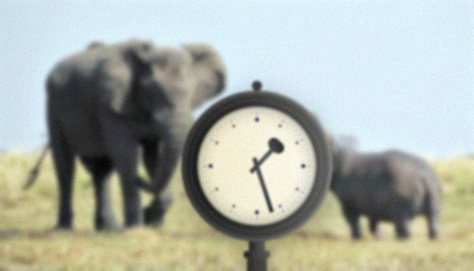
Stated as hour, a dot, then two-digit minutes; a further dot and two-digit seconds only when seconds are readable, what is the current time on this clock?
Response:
1.27
